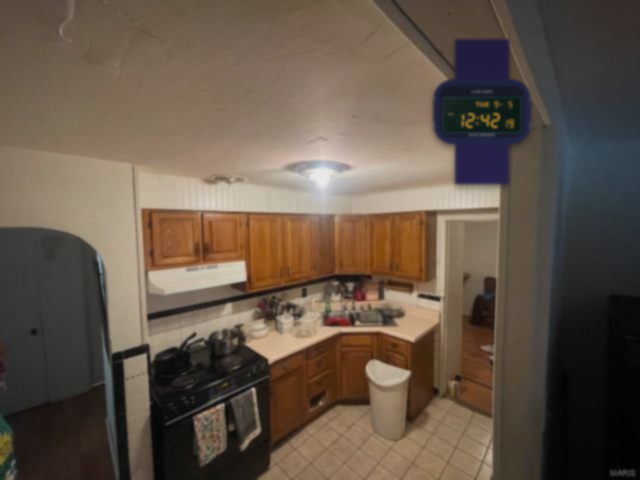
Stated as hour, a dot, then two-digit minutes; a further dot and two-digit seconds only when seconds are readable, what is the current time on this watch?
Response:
12.42
